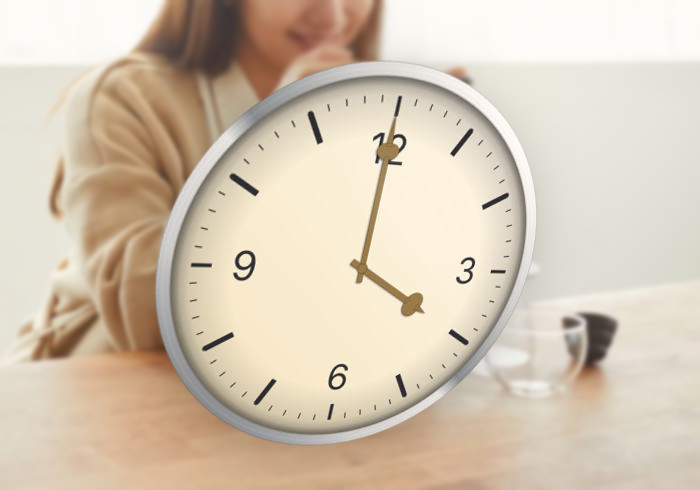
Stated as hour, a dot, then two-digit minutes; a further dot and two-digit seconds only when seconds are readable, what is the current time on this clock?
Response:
4.00
